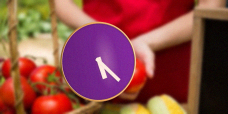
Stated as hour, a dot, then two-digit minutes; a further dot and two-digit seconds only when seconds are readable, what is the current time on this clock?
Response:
5.22
